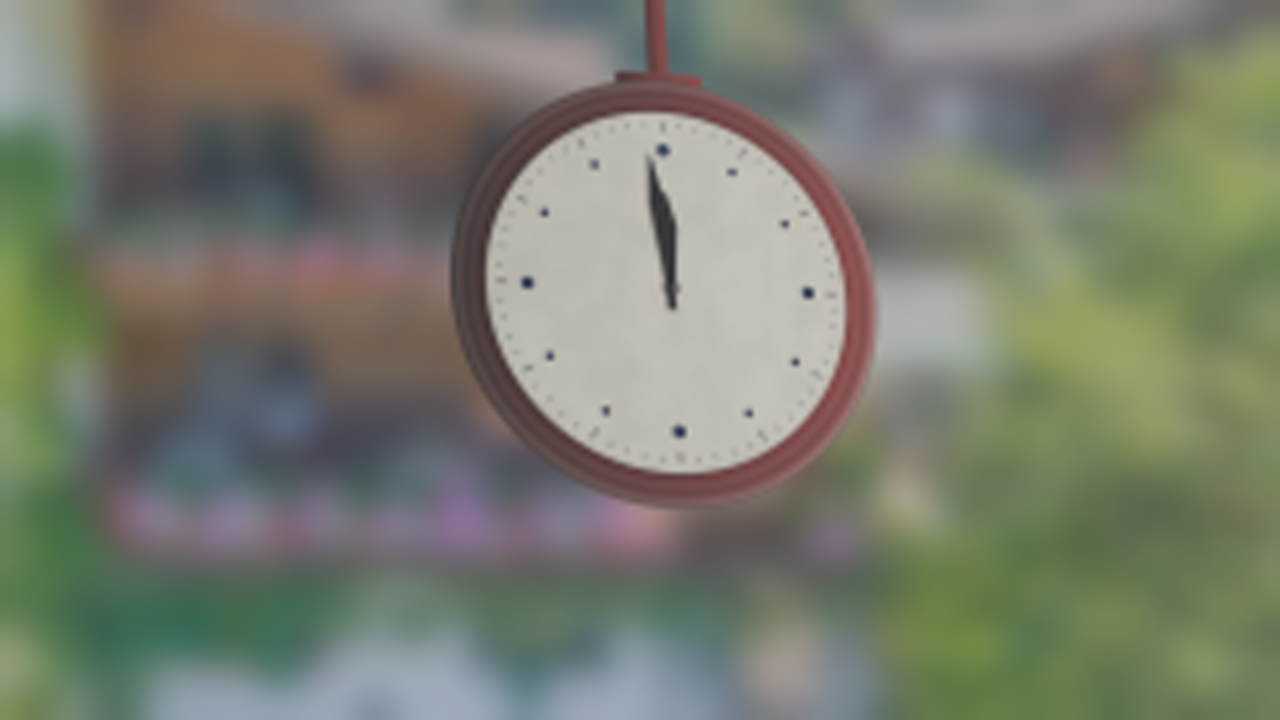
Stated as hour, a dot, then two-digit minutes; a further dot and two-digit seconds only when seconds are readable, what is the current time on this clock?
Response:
11.59
